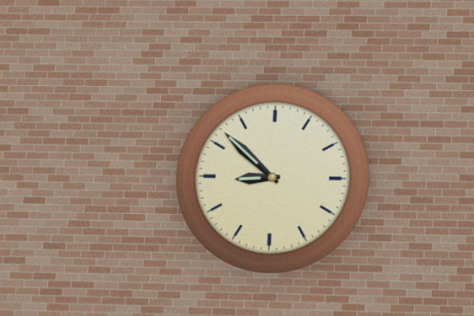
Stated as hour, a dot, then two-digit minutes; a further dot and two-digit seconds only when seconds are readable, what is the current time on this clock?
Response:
8.52
